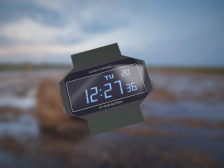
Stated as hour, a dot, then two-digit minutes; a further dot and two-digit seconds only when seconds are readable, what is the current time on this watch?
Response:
12.27.36
